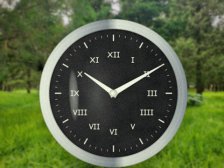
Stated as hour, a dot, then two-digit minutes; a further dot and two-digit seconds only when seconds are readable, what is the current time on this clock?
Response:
10.10
